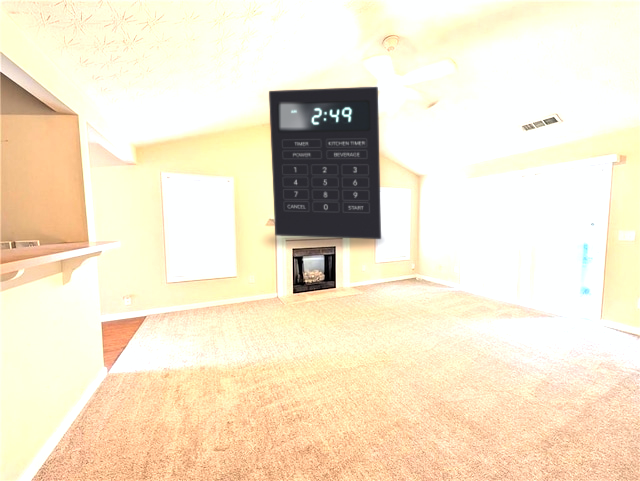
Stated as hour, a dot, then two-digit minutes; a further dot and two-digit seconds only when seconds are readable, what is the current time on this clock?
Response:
2.49
